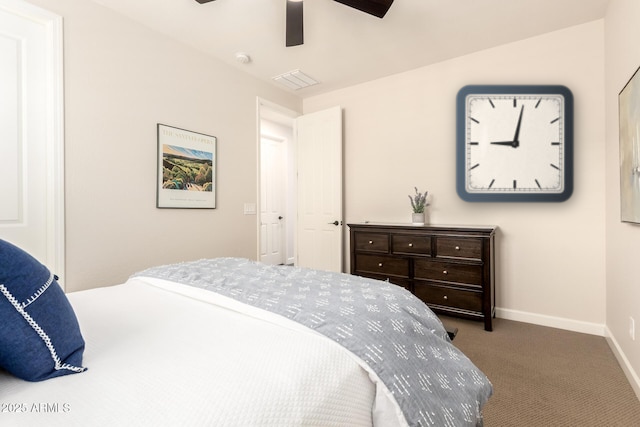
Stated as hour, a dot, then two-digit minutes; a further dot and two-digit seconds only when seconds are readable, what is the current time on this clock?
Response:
9.02
